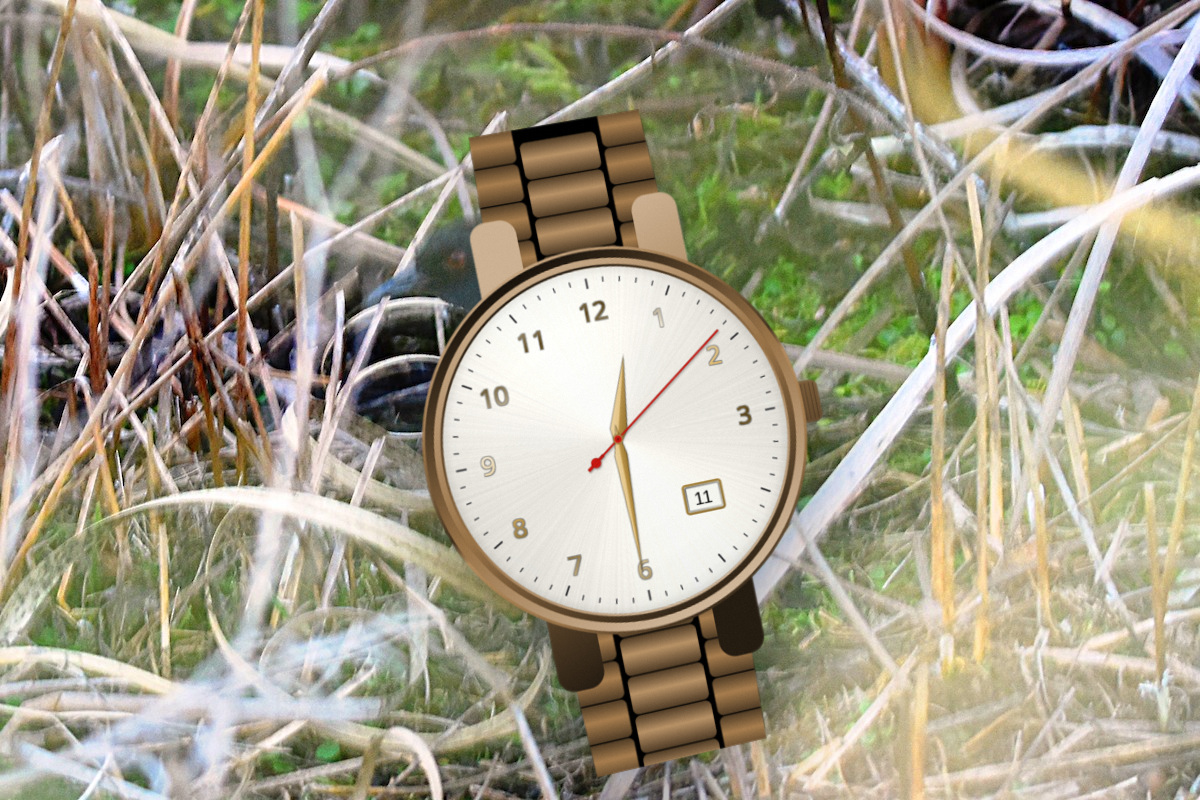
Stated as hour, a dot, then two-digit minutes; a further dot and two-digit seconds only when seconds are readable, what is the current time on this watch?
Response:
12.30.09
